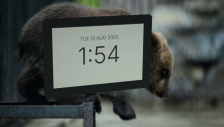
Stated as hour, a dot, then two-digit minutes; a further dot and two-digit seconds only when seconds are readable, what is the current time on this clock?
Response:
1.54
